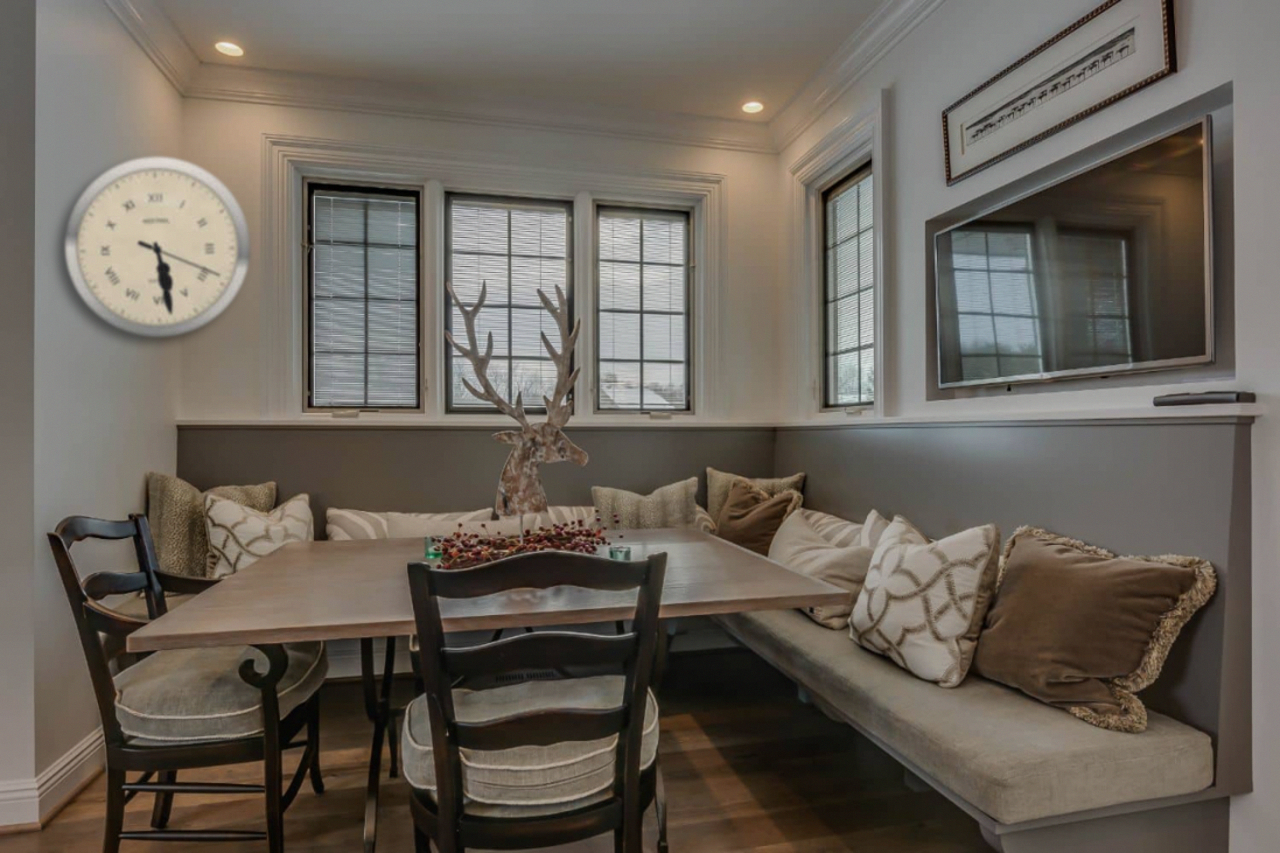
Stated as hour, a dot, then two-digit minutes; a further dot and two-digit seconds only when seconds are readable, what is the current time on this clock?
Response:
5.28.19
